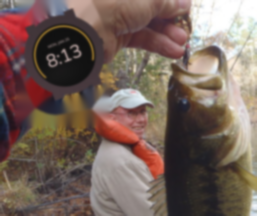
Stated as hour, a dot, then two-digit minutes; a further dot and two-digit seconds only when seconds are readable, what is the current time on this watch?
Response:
8.13
